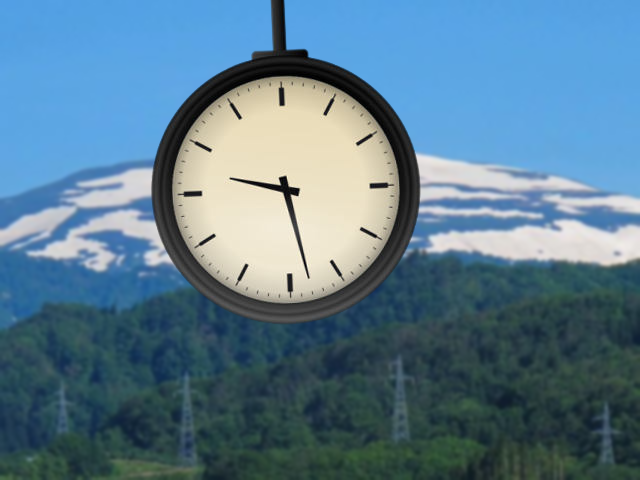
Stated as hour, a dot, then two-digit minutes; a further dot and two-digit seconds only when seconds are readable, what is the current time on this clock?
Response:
9.28
